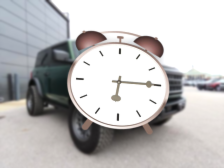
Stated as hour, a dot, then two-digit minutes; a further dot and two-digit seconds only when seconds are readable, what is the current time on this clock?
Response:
6.15
